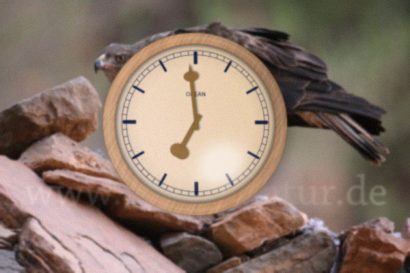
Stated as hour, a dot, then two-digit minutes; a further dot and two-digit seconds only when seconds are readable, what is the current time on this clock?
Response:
6.59
